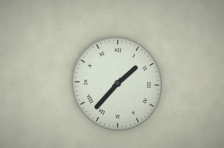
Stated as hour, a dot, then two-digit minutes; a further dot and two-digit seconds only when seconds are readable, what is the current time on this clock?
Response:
1.37
